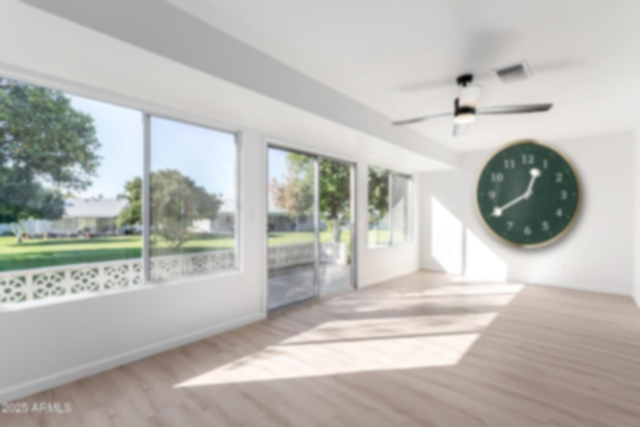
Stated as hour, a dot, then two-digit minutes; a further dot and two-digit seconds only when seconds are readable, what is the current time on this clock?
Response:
12.40
